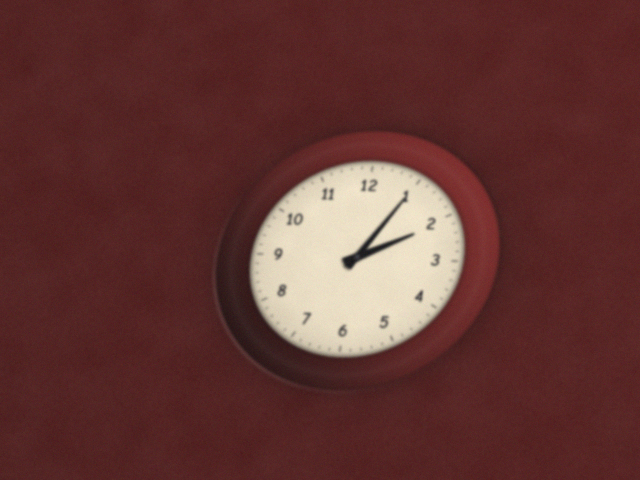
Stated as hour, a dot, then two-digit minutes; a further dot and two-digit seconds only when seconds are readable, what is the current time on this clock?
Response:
2.05
